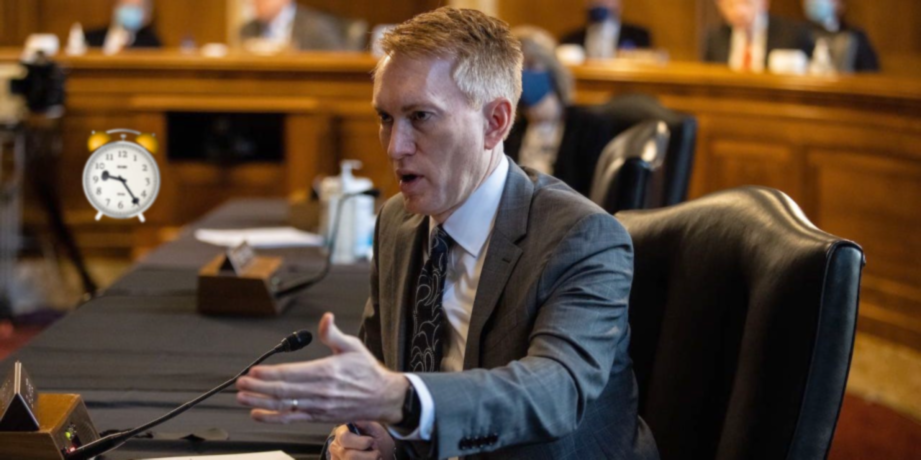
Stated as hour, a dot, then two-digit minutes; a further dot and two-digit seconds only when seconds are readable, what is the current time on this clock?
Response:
9.24
